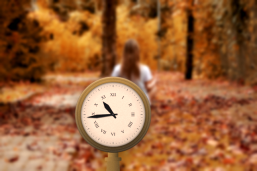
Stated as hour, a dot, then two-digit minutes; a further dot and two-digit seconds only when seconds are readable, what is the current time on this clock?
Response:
10.44
